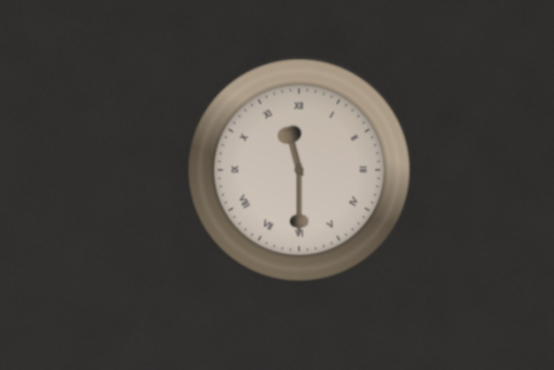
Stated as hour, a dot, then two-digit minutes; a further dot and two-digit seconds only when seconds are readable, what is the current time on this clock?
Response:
11.30
